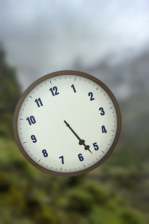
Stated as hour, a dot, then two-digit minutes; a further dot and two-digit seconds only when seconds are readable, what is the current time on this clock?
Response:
5.27
